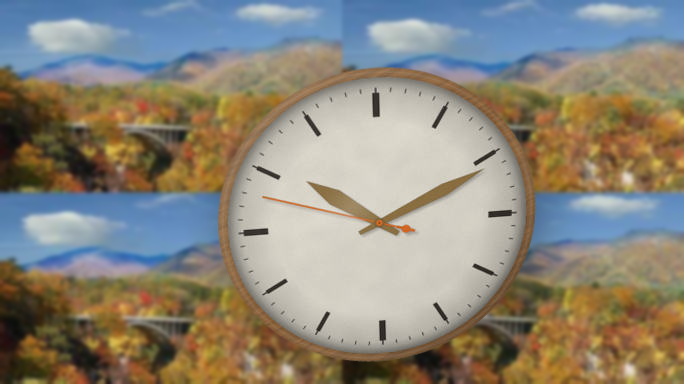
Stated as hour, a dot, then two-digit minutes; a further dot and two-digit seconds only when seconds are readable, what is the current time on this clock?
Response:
10.10.48
